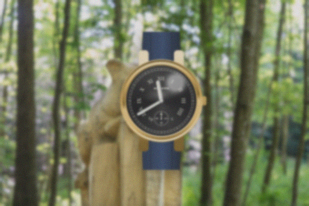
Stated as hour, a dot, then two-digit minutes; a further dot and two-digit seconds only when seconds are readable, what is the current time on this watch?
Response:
11.40
